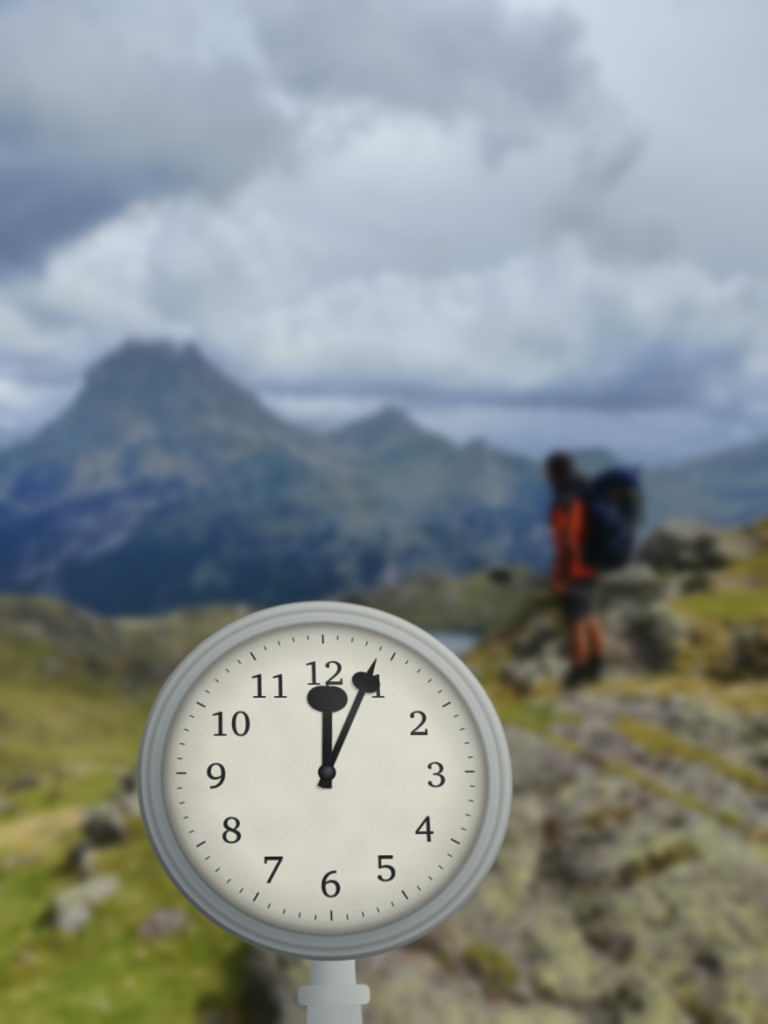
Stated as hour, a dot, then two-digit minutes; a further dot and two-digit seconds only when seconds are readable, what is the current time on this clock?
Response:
12.04
